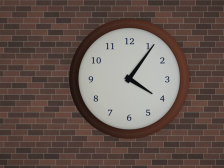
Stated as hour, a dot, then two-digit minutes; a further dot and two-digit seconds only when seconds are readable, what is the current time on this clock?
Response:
4.06
